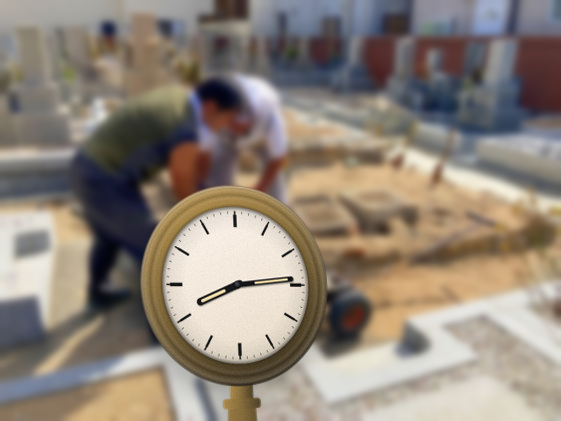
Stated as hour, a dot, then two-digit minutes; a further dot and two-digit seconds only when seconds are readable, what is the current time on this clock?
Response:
8.14
